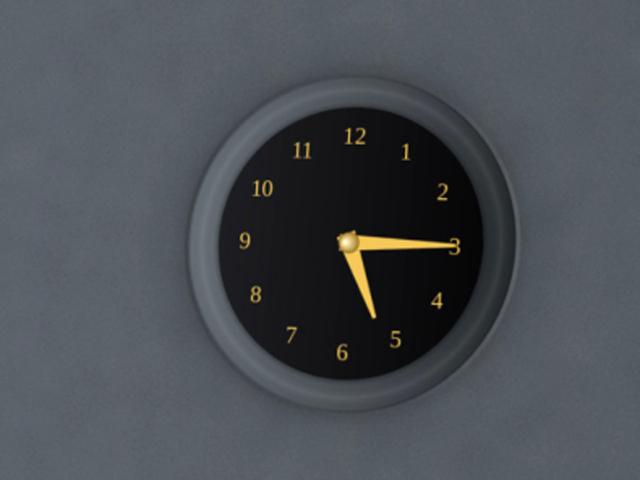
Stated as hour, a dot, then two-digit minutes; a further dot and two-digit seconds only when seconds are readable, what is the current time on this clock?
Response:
5.15
